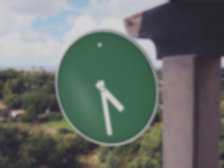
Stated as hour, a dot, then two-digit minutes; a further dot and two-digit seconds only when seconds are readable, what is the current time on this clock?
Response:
4.29
